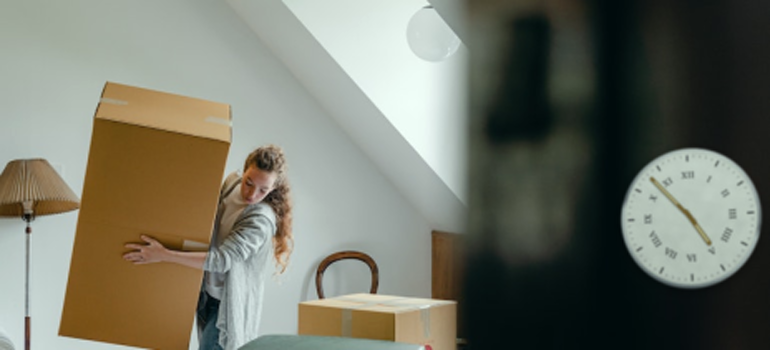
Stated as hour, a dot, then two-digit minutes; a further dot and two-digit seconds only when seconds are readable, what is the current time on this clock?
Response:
4.53
